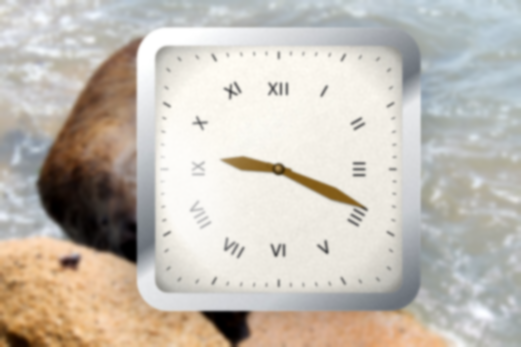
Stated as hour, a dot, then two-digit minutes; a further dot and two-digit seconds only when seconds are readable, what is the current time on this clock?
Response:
9.19
